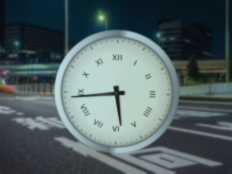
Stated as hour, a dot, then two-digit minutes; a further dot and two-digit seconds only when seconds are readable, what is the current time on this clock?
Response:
5.44
